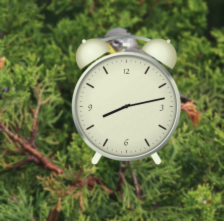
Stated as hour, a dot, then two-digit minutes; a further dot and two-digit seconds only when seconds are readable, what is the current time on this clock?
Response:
8.13
